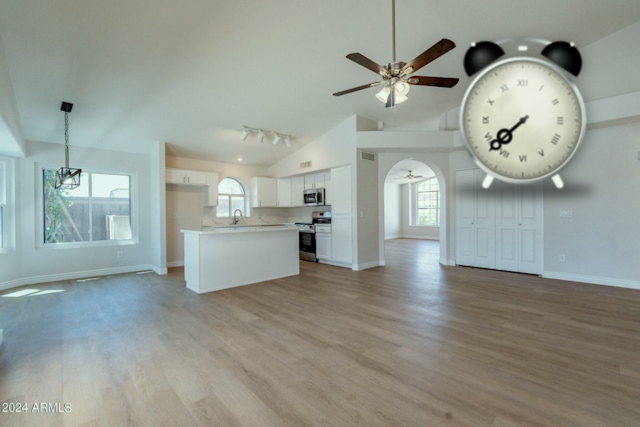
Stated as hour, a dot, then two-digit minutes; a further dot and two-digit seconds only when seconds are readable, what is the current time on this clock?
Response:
7.38
